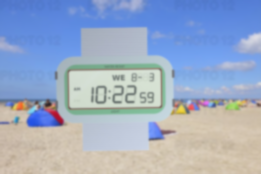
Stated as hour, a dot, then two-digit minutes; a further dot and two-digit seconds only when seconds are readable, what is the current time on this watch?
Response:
10.22.59
